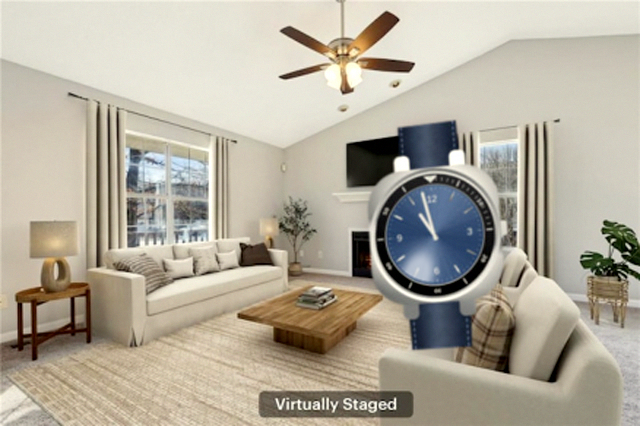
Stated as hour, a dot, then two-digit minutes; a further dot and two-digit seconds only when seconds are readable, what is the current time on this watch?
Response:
10.58
